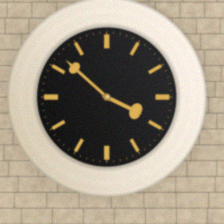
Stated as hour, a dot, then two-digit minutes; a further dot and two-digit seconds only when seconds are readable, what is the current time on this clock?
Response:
3.52
